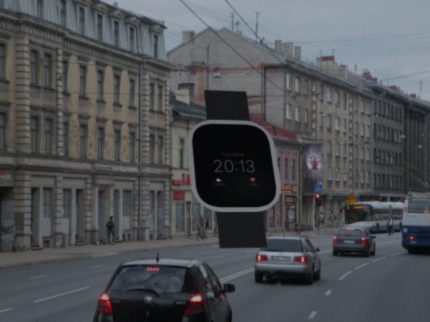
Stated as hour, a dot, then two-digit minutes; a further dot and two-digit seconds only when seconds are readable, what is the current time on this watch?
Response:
20.13
